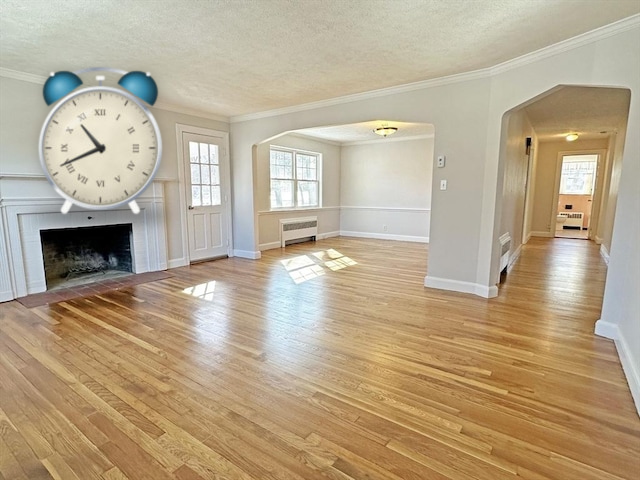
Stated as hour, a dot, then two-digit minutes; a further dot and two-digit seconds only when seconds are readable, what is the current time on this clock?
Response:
10.41
